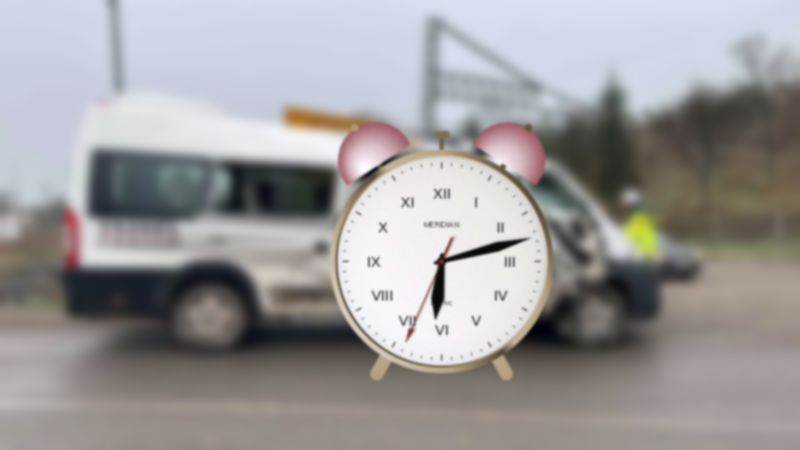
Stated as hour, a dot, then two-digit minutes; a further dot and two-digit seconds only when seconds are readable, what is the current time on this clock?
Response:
6.12.34
